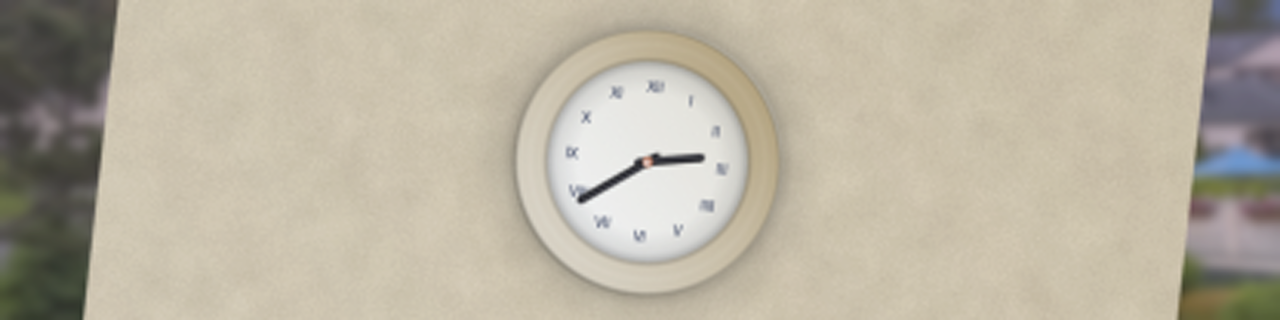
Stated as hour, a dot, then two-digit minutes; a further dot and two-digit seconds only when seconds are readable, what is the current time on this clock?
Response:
2.39
